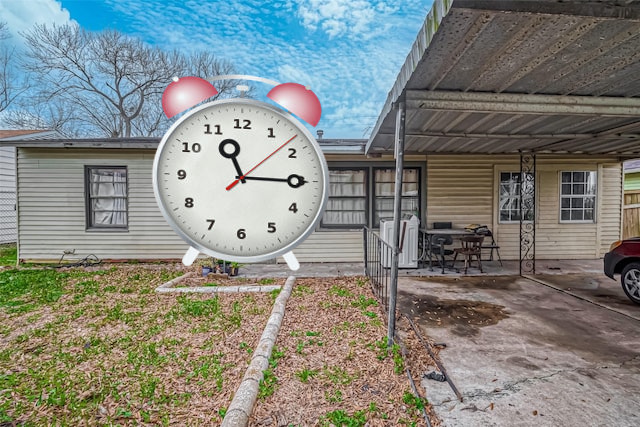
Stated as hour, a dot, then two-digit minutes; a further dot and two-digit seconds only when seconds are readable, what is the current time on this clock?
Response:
11.15.08
